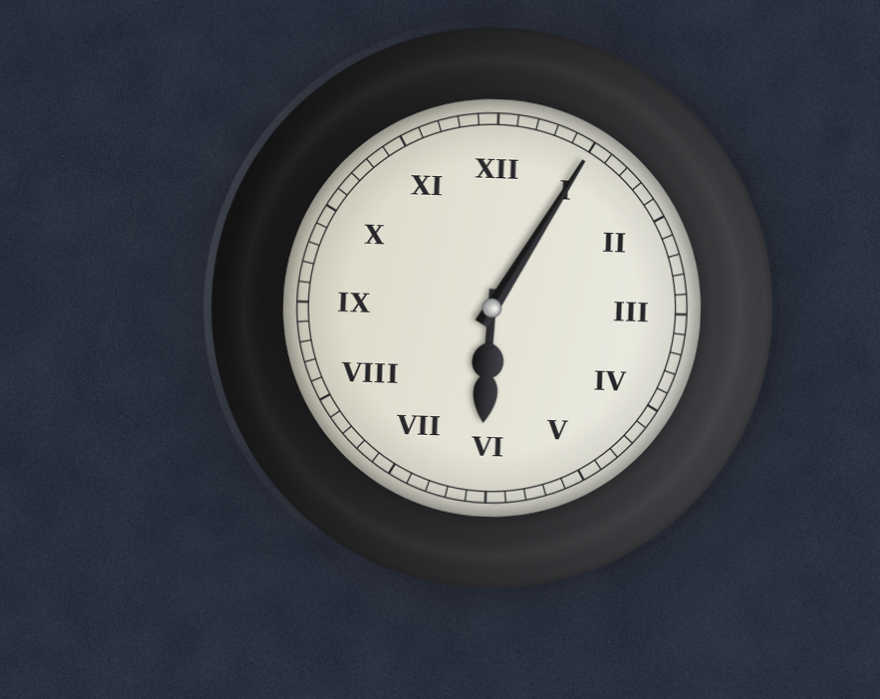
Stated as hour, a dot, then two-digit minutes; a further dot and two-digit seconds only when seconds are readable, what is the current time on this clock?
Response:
6.05
